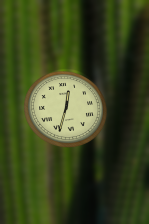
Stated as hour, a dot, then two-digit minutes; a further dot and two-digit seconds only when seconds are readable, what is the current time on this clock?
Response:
12.34
